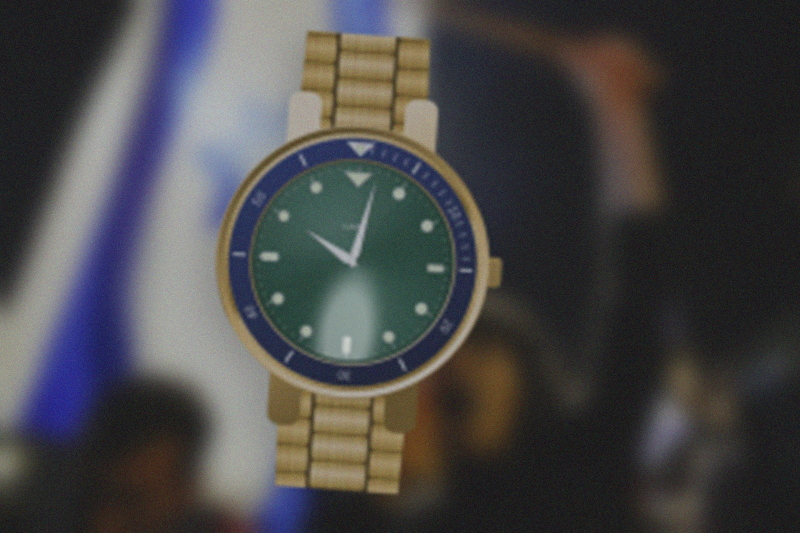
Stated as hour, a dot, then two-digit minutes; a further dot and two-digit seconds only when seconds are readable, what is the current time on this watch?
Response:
10.02
